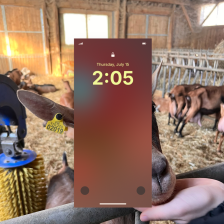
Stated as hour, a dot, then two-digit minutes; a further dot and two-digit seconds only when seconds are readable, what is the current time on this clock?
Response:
2.05
